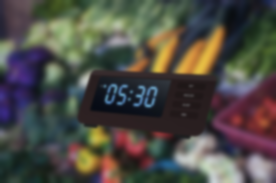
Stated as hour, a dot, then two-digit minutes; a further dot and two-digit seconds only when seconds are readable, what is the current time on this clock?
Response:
5.30
